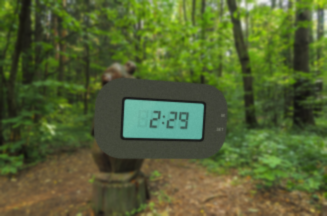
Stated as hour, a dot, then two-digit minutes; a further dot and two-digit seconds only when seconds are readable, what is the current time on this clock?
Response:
2.29
